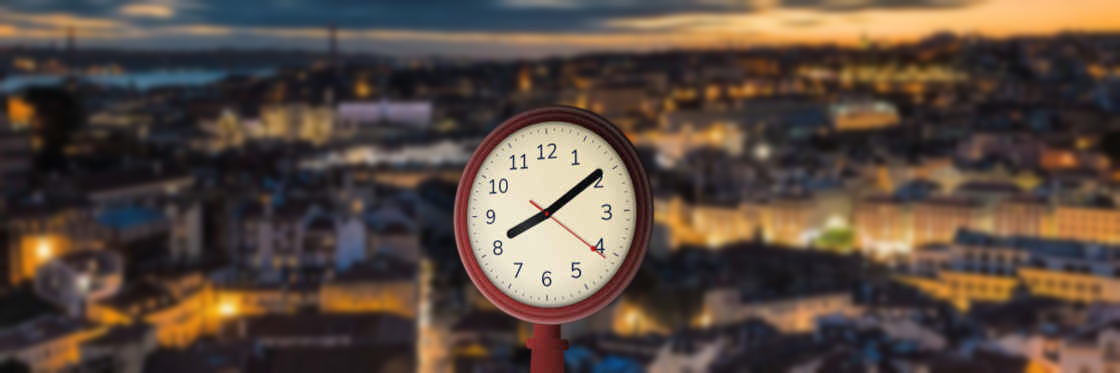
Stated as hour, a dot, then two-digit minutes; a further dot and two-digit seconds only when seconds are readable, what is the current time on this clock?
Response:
8.09.21
